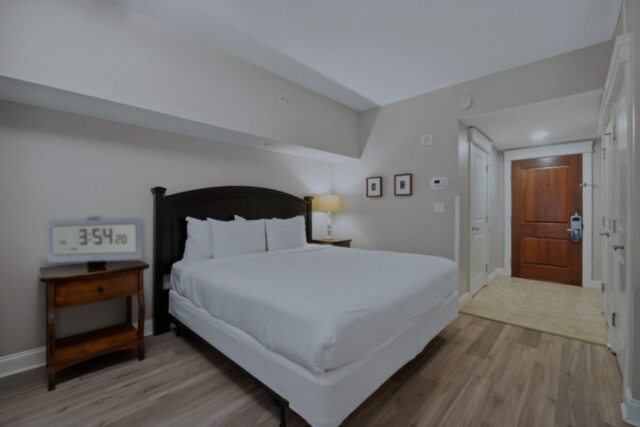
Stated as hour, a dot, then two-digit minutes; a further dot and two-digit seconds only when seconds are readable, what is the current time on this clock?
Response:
3.54
